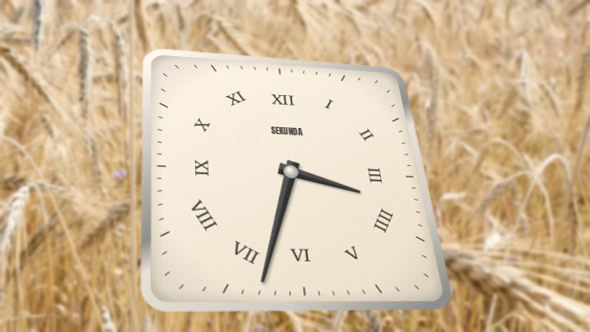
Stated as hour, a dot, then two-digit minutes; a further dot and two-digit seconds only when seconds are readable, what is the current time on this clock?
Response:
3.33
